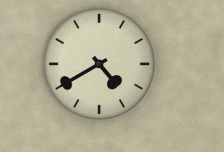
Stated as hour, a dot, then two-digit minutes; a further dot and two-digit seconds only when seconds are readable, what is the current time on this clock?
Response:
4.40
